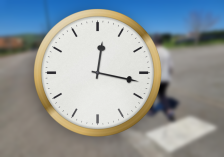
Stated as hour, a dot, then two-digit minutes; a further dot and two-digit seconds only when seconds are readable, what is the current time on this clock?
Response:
12.17
